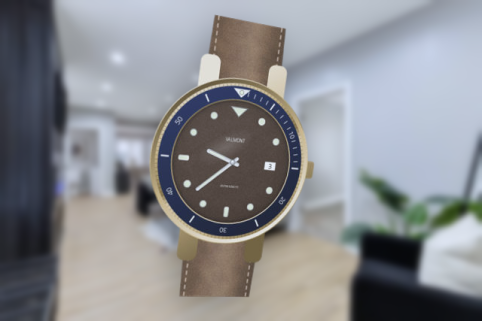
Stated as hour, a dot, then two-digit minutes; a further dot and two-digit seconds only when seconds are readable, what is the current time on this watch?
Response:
9.38
